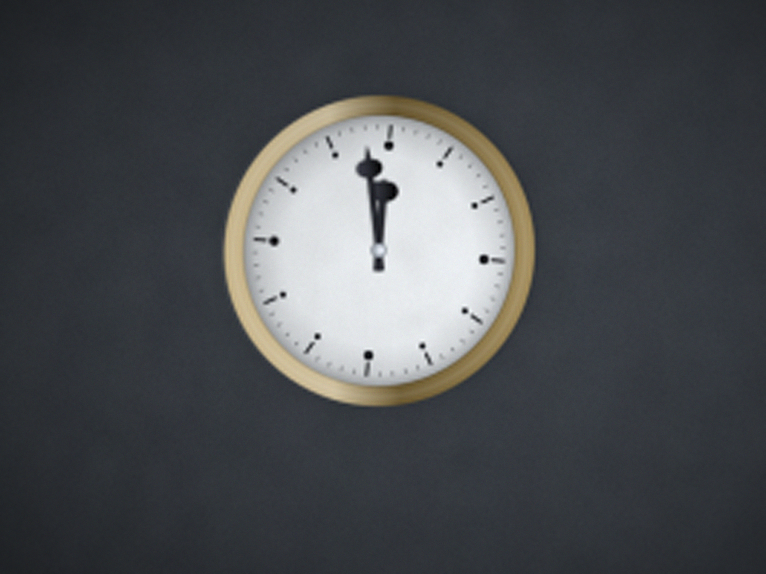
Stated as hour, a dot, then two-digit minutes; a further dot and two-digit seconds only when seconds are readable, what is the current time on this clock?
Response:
11.58
